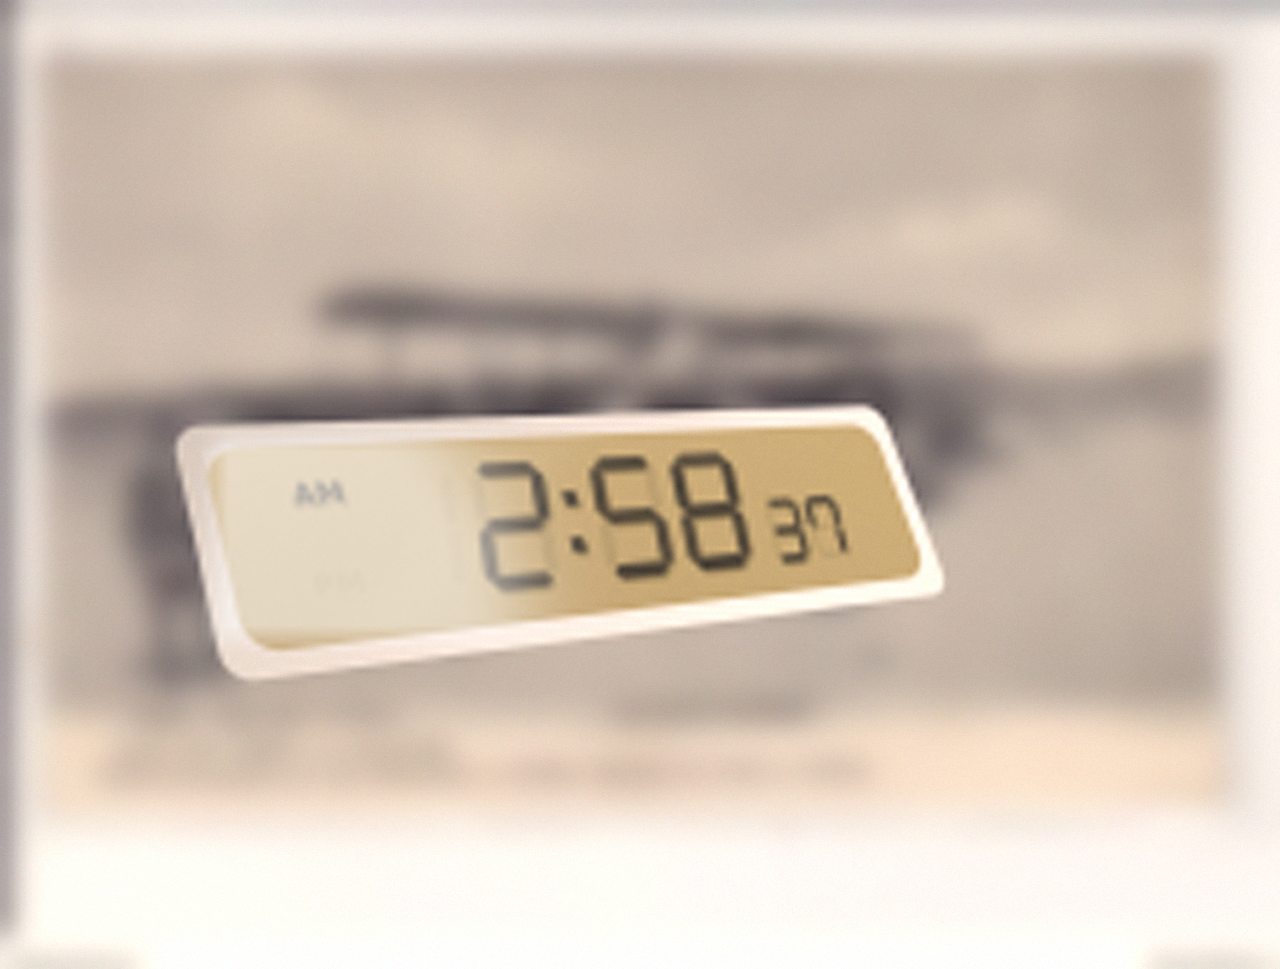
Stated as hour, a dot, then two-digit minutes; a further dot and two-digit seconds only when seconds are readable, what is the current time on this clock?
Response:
2.58.37
